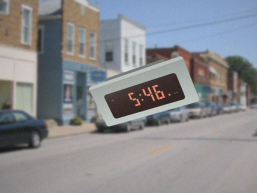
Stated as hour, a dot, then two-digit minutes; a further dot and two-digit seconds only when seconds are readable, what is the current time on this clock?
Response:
5.46
